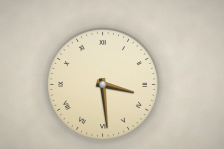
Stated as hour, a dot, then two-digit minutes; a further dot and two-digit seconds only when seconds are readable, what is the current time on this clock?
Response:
3.29
